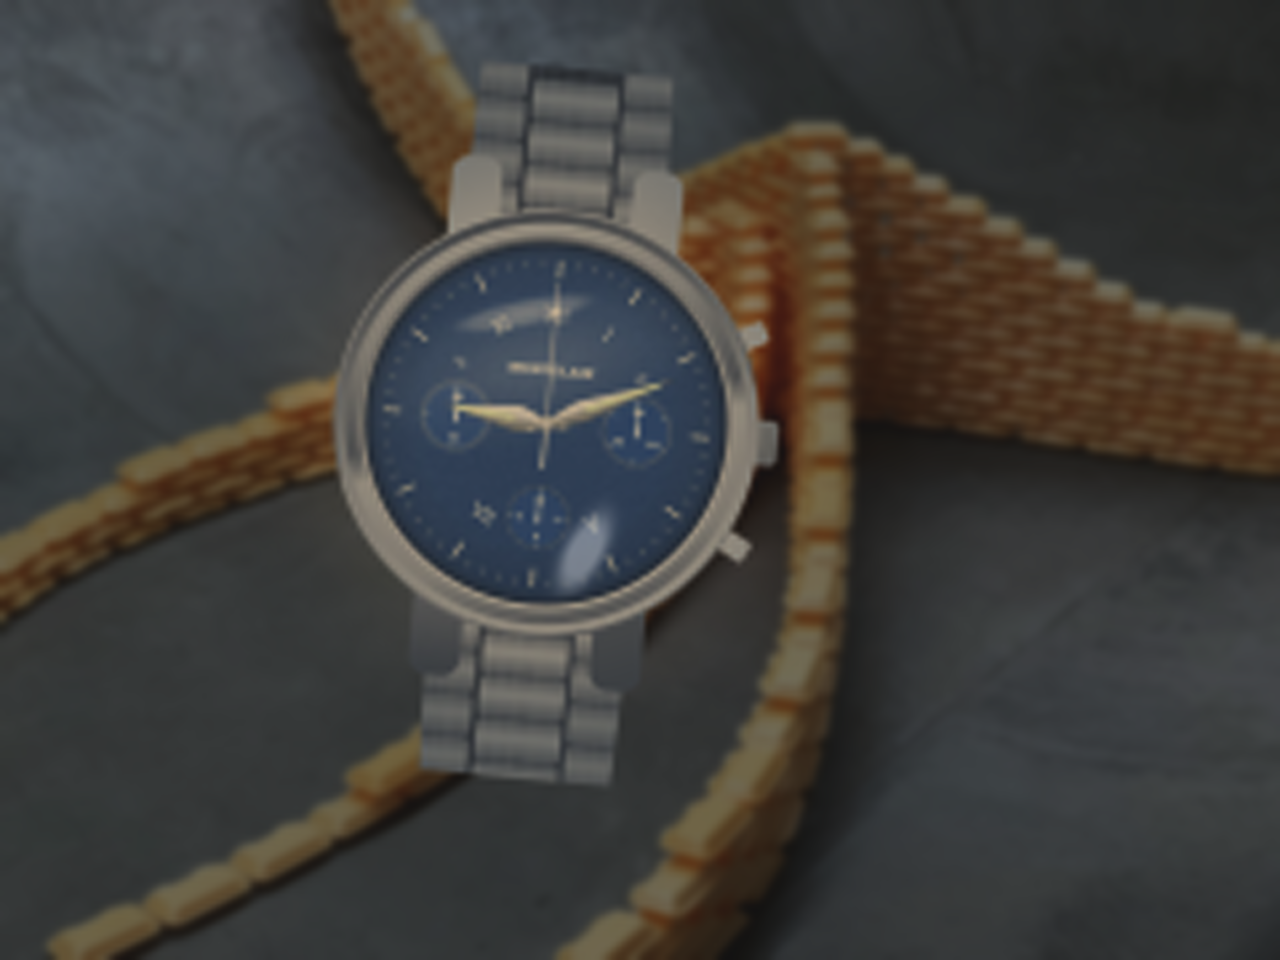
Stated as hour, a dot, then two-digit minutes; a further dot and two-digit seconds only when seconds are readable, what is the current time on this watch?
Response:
9.11
